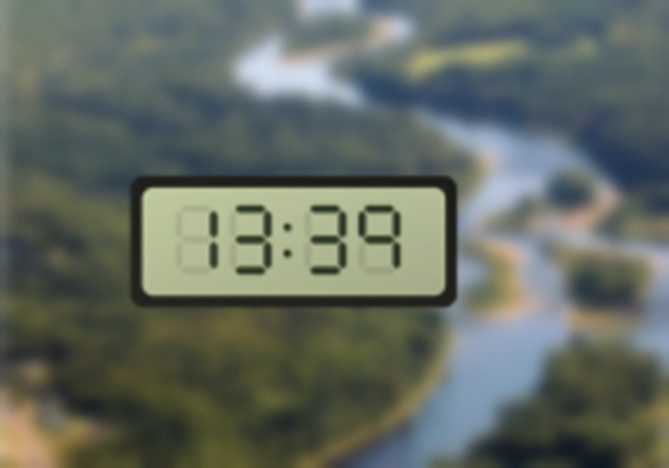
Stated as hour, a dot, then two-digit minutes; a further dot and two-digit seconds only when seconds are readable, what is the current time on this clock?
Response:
13.39
